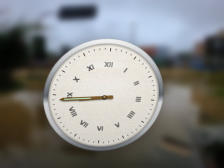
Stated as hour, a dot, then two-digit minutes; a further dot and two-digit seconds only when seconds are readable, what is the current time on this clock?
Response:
8.44
